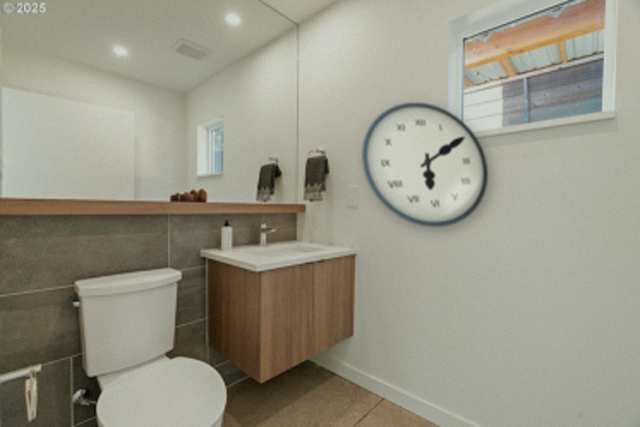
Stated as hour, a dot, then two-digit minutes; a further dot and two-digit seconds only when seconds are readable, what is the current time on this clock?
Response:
6.10
